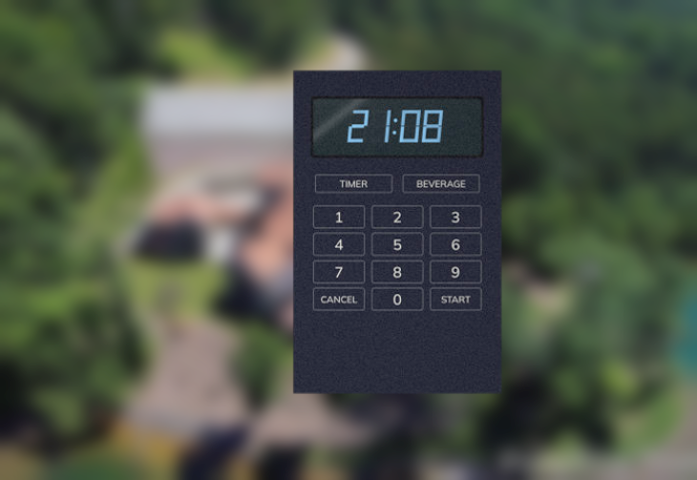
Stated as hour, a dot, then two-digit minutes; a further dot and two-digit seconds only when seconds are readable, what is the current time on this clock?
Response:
21.08
